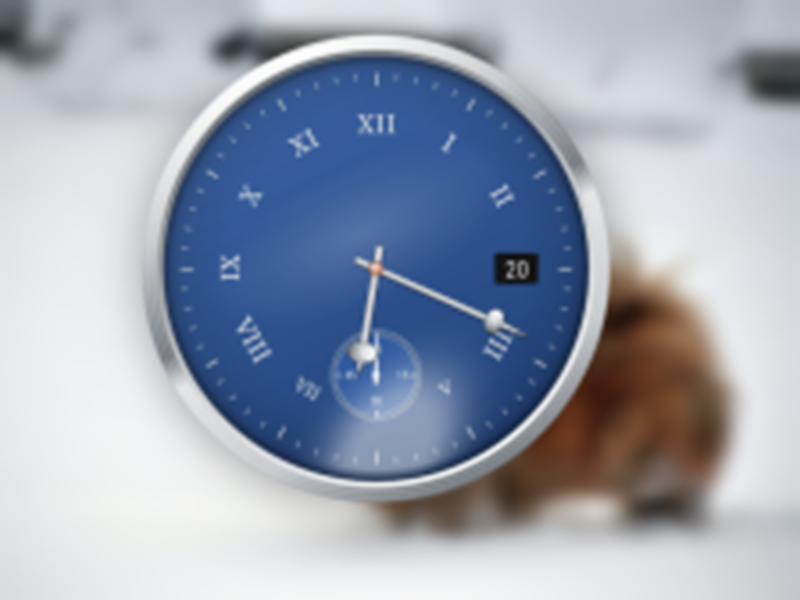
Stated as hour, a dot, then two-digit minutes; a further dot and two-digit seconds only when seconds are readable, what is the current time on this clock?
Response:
6.19
